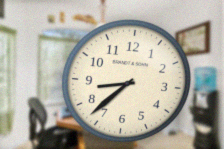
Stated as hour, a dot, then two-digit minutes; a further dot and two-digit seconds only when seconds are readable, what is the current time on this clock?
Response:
8.37
